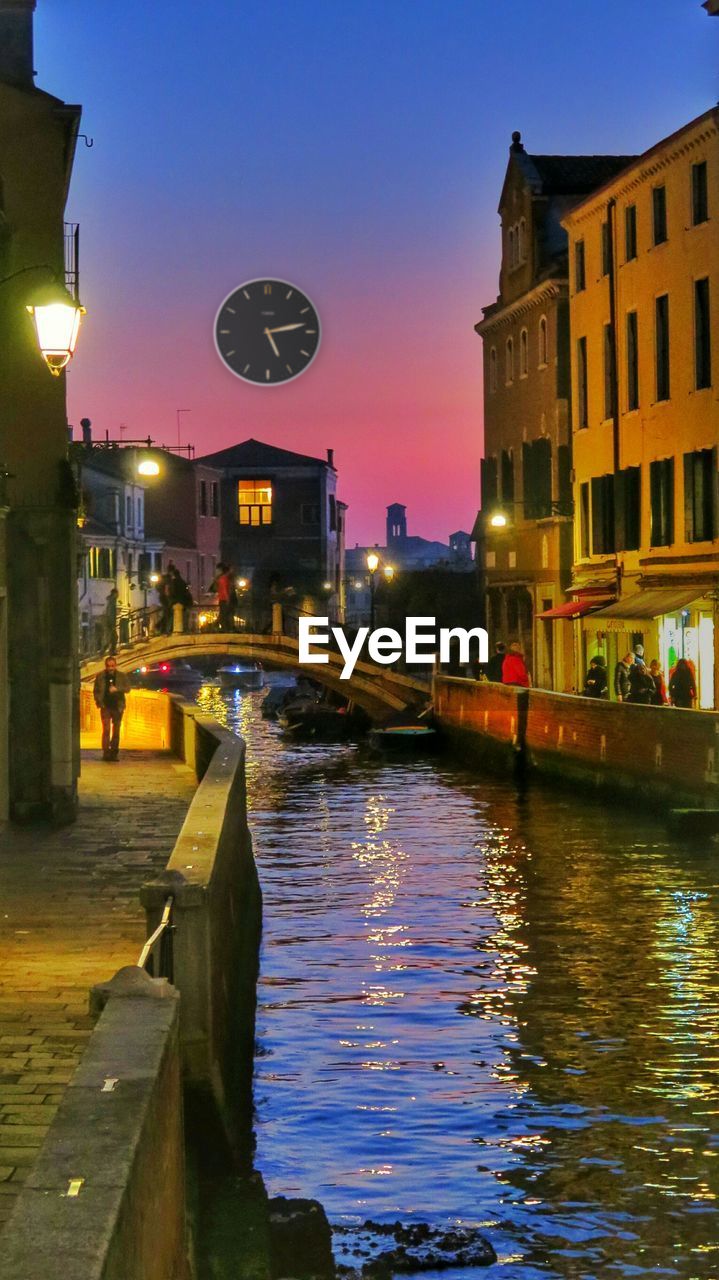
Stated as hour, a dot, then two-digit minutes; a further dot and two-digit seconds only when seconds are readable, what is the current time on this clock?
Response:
5.13
